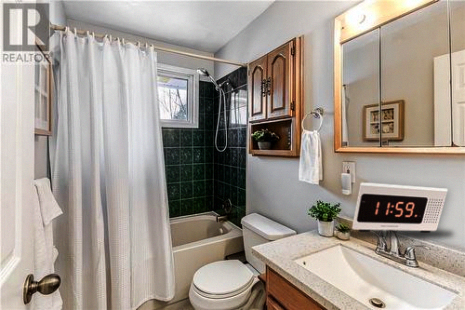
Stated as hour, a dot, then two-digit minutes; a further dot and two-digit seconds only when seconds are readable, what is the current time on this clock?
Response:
11.59
